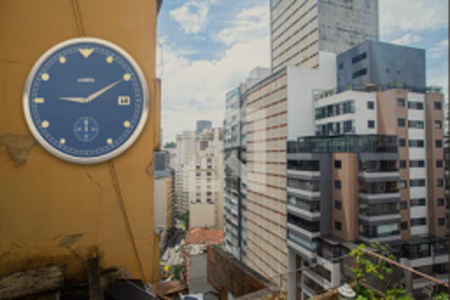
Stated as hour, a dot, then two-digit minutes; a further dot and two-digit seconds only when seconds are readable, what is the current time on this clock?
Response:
9.10
